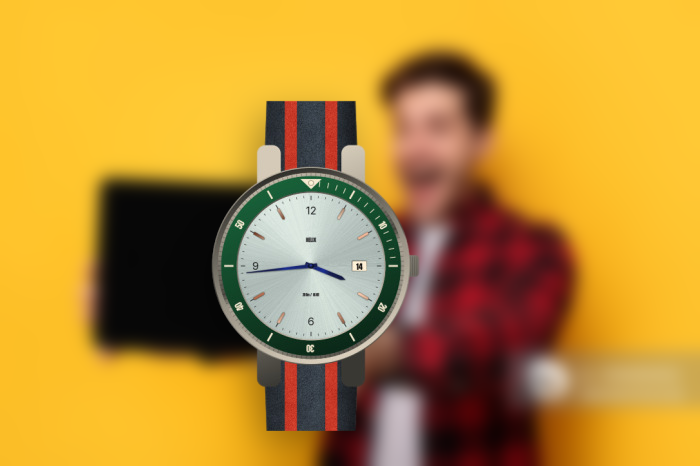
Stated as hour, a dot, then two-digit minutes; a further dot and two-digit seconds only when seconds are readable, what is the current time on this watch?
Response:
3.44
